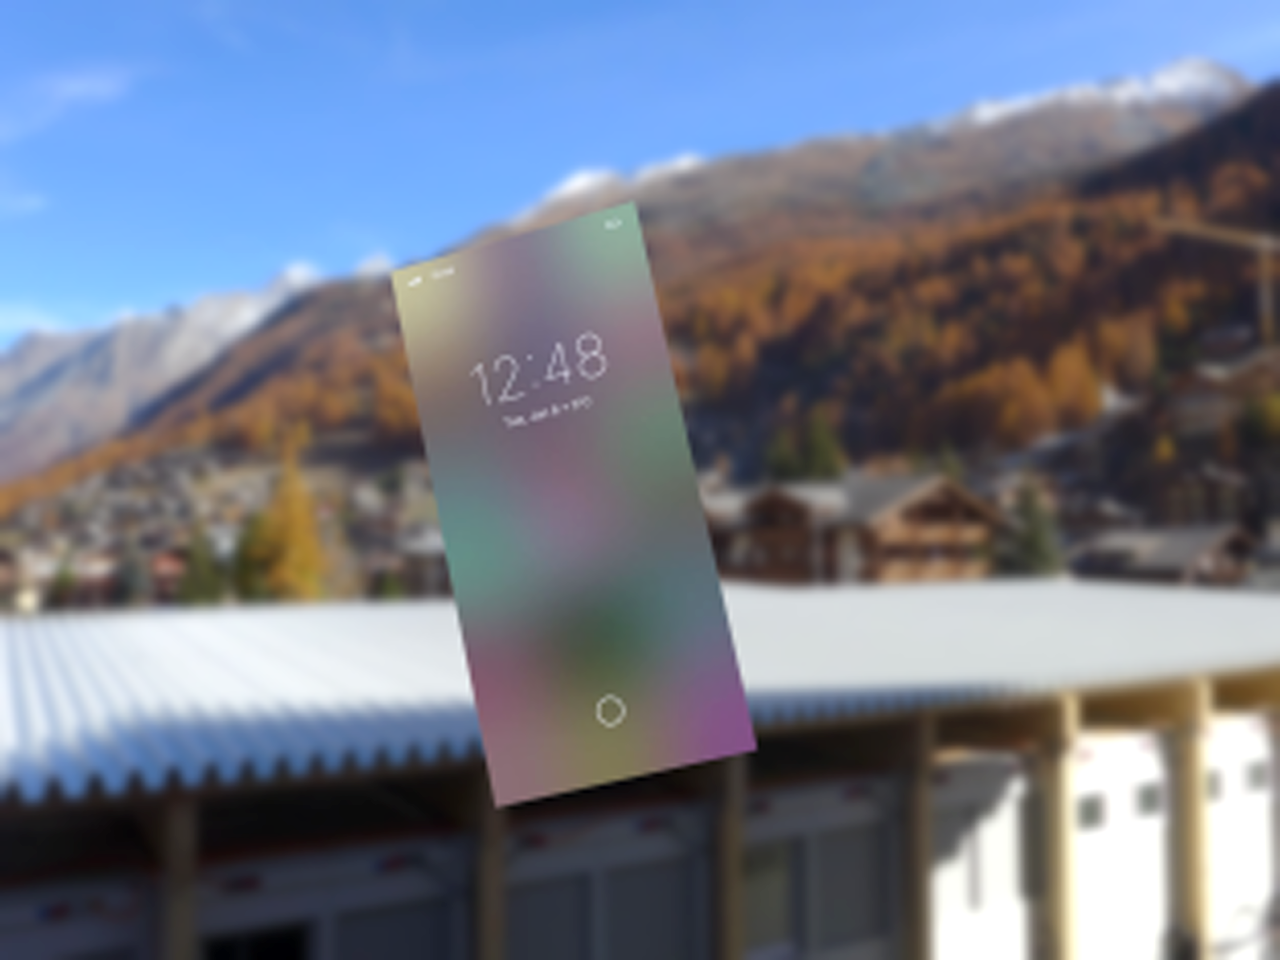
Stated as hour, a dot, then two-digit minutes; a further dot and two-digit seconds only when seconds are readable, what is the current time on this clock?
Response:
12.48
